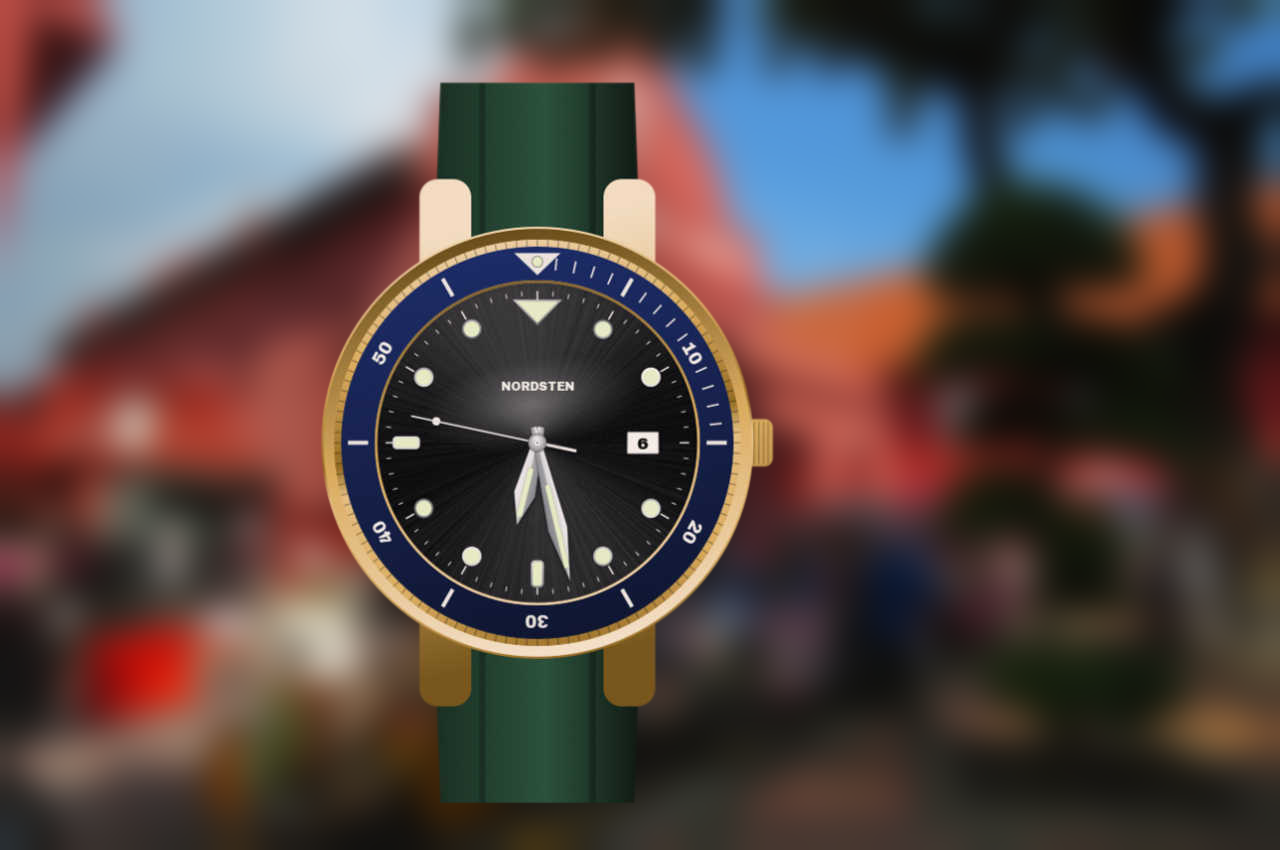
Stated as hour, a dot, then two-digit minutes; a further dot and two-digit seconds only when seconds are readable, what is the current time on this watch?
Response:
6.27.47
